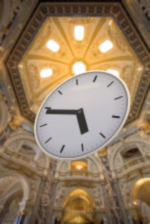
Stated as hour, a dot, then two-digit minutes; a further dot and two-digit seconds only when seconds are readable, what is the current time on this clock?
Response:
4.44
